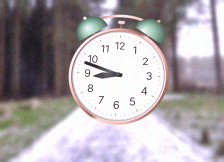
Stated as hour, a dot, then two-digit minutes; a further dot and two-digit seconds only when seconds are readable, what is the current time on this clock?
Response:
8.48
